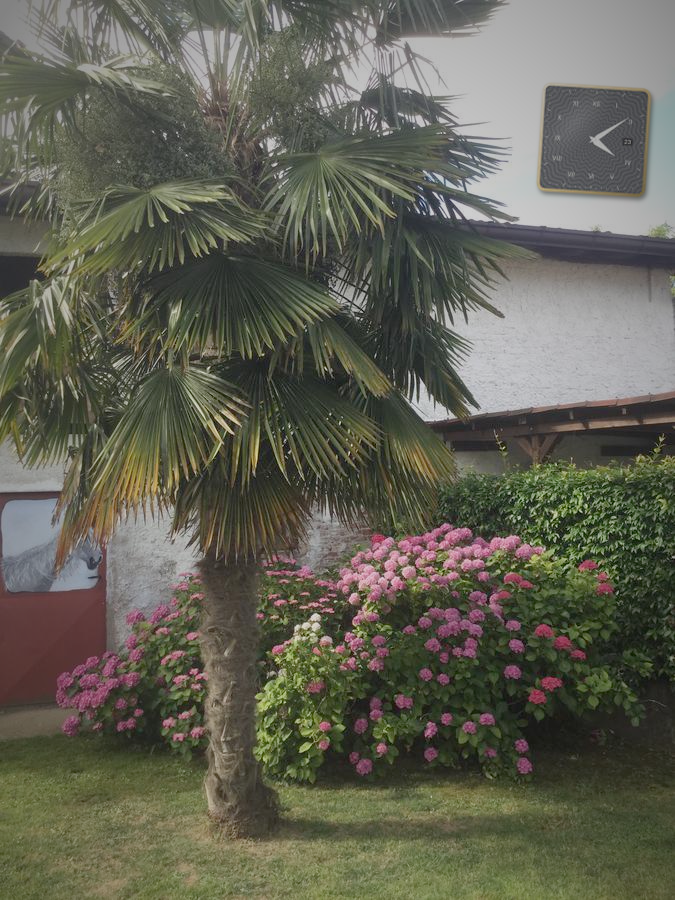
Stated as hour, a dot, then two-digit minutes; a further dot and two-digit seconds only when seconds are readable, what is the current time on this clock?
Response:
4.09
